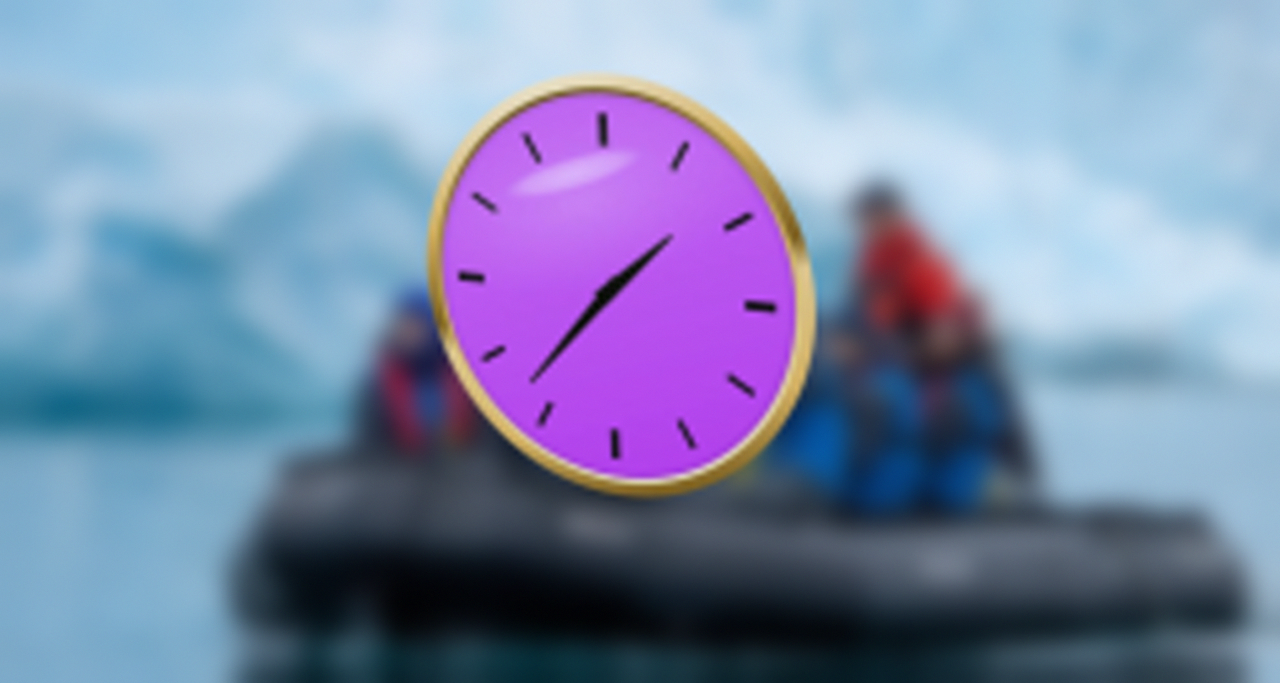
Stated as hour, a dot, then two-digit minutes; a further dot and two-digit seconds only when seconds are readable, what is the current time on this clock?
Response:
1.37
